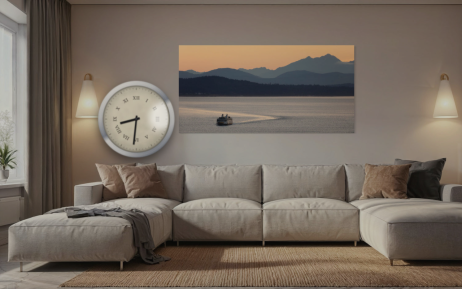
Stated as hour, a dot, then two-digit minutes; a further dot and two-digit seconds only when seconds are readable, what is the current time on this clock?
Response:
8.31
